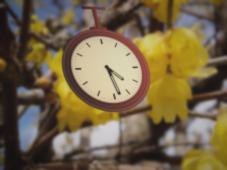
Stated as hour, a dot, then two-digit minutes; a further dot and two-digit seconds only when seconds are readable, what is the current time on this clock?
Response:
4.28
